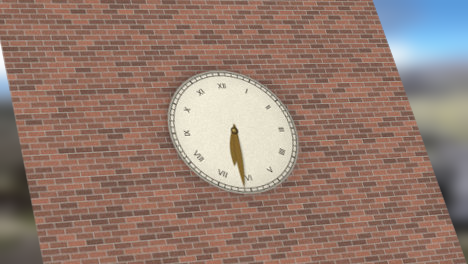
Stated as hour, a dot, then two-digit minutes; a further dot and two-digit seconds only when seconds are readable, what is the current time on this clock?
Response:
6.31
